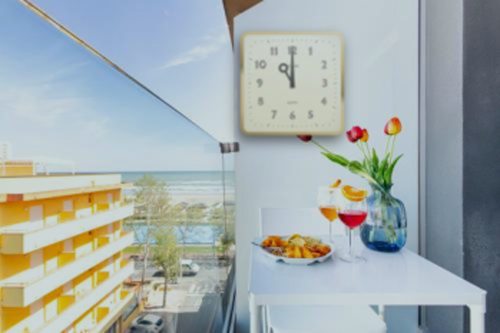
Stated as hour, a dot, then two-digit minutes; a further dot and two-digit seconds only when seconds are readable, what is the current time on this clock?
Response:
11.00
